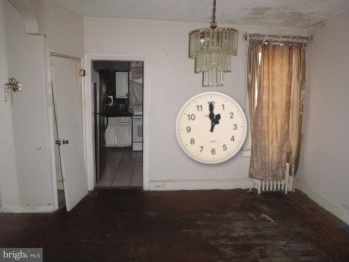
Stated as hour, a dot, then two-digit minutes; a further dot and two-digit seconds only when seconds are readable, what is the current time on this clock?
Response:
1.00
